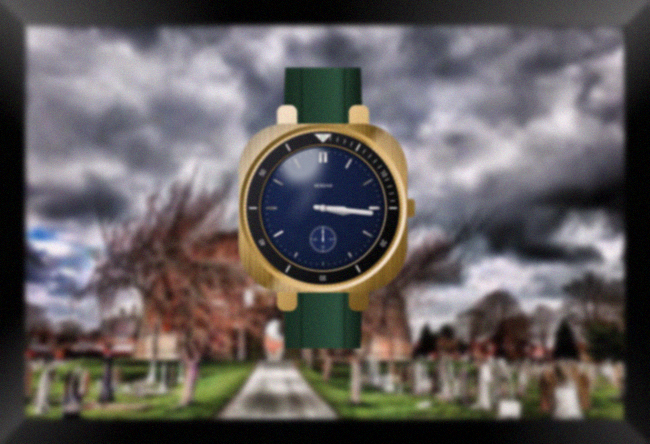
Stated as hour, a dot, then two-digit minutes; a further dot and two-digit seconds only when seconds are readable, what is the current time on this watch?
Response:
3.16
